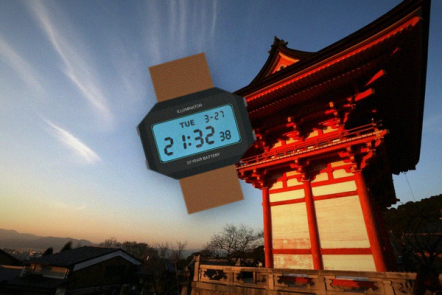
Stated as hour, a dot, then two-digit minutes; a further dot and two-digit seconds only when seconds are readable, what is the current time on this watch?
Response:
21.32.38
